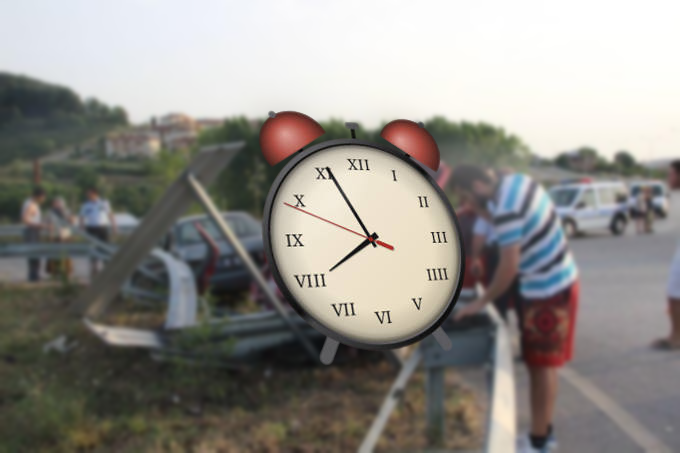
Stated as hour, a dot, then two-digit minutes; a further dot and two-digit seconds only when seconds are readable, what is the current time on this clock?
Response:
7.55.49
